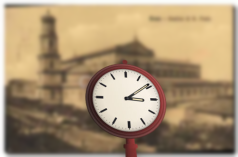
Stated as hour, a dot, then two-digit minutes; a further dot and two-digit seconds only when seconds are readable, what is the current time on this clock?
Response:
3.09
